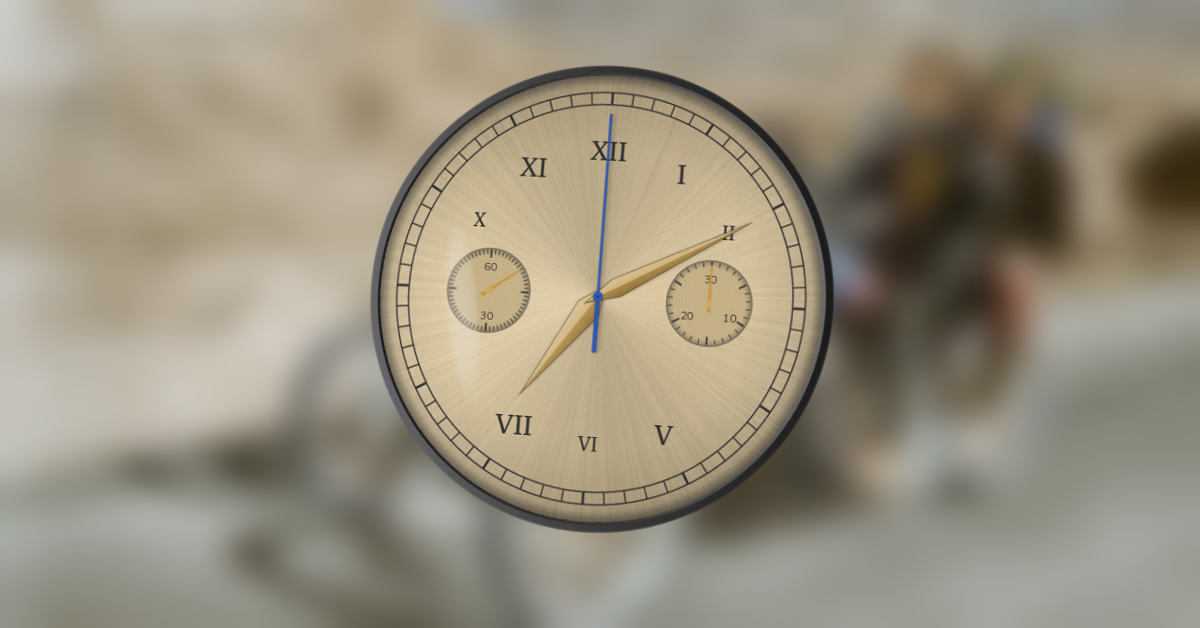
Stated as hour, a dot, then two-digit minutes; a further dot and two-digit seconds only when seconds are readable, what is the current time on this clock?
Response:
7.10.09
